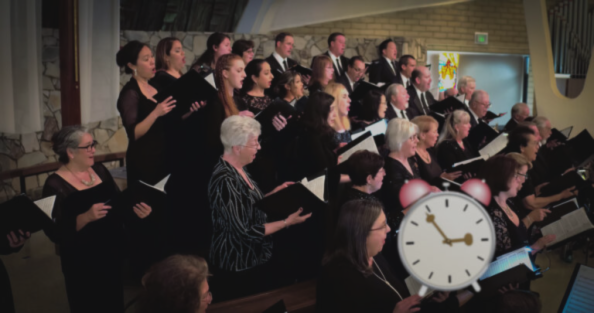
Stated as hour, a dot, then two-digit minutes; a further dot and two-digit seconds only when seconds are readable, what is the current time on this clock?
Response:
2.54
